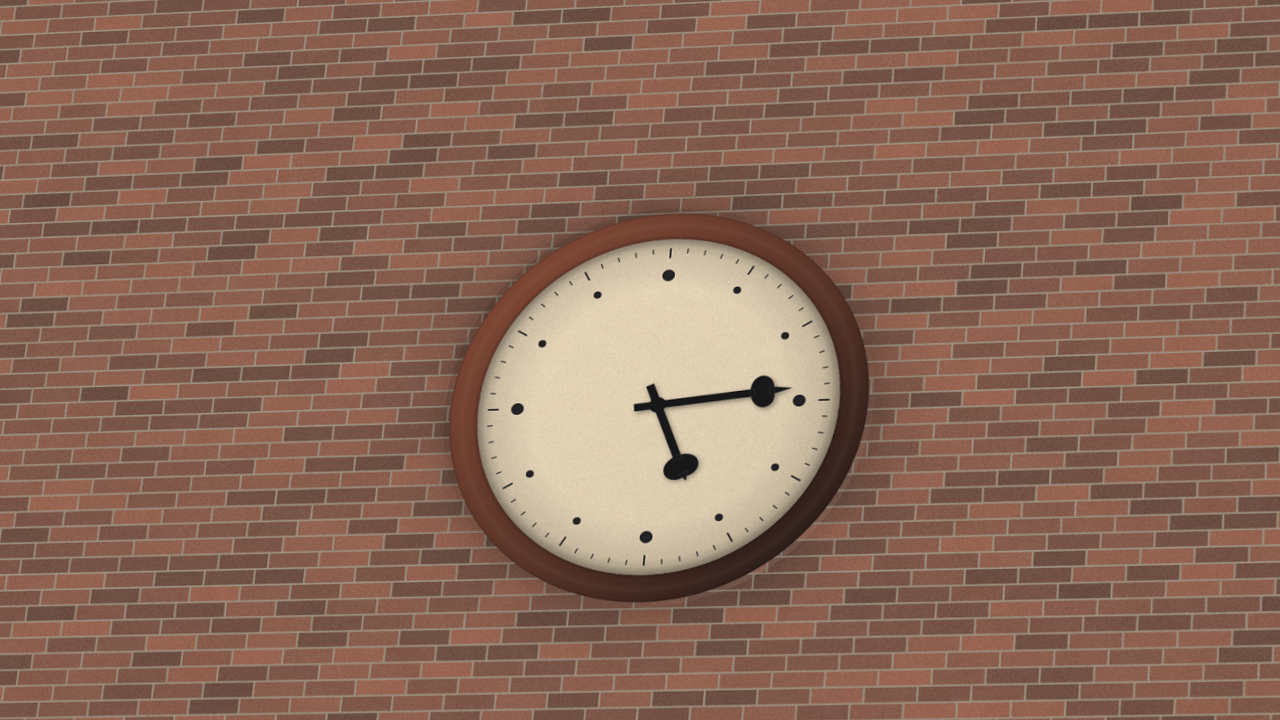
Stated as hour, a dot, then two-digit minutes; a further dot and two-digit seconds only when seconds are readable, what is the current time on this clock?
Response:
5.14
